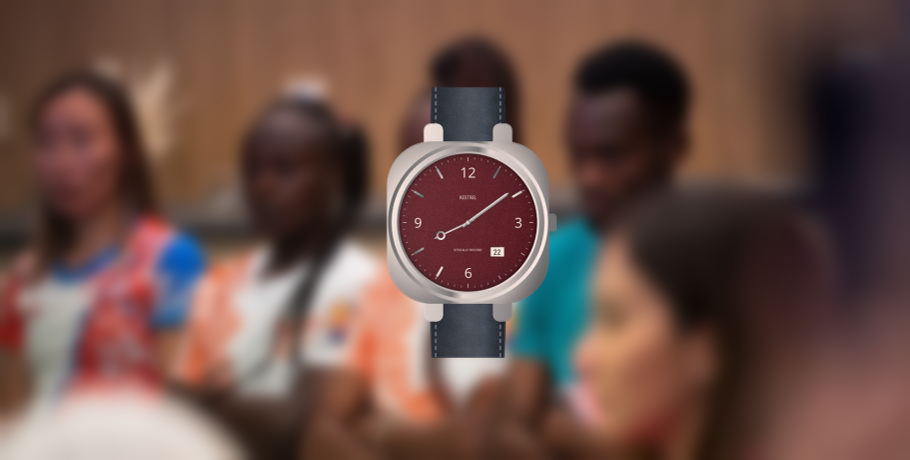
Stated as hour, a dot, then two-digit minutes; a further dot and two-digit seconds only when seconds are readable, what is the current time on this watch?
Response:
8.09
